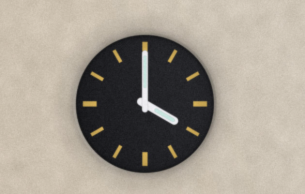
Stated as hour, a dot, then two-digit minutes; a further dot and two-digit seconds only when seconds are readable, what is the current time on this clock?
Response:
4.00
